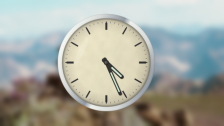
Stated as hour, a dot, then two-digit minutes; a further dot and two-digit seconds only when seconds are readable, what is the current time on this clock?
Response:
4.26
